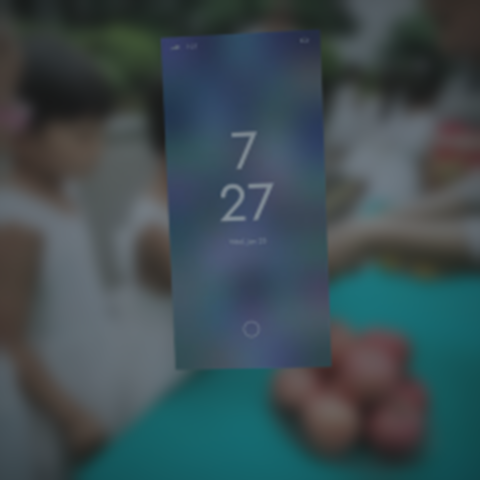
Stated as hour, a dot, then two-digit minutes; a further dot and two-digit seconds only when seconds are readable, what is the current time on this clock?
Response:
7.27
